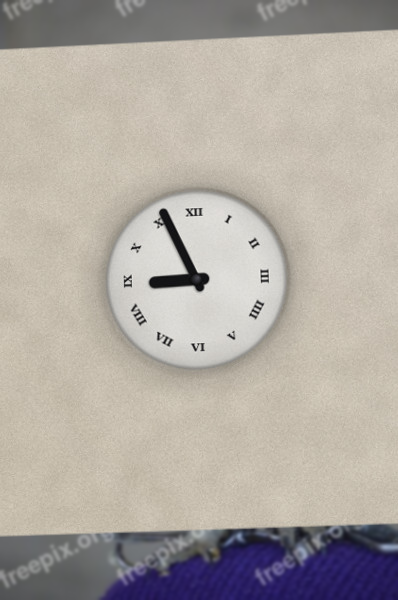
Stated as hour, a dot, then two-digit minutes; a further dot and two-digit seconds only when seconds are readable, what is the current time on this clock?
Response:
8.56
